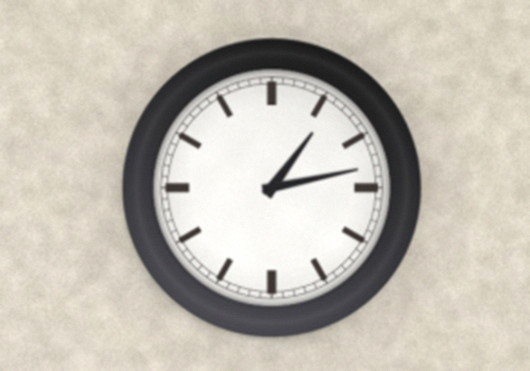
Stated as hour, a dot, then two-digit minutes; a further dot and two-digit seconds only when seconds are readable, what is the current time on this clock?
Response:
1.13
